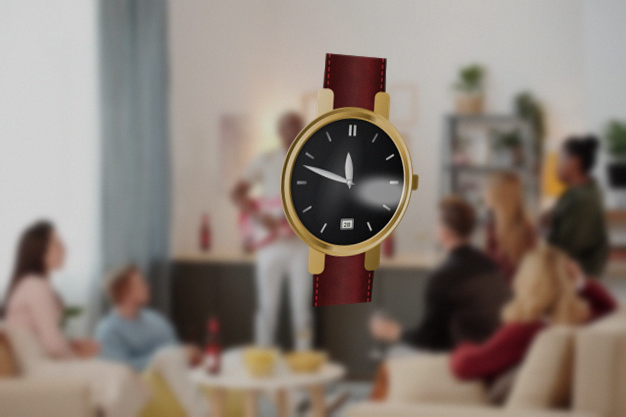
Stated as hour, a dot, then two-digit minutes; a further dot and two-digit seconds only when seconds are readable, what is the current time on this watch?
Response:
11.48
